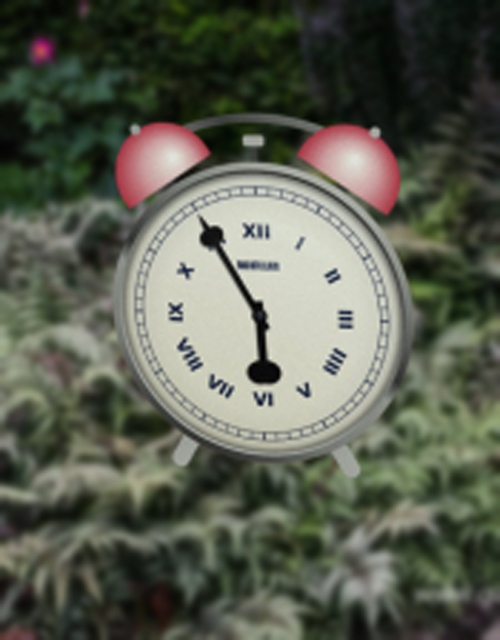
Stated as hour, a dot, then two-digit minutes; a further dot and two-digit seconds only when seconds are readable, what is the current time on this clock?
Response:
5.55
